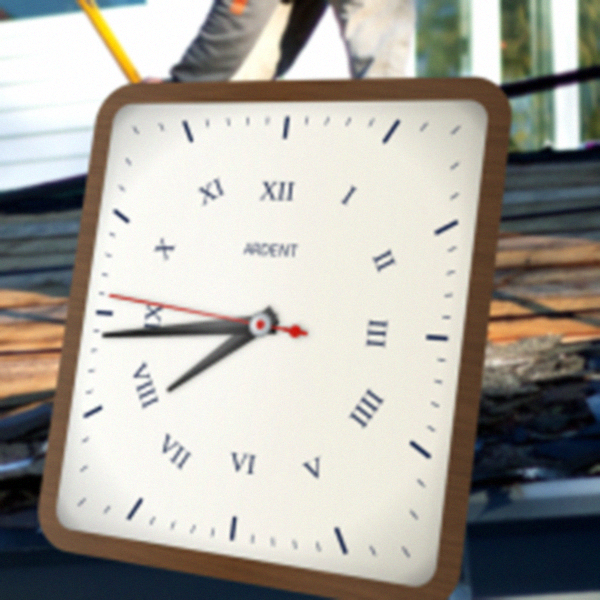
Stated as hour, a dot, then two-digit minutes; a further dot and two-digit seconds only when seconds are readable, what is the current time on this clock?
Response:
7.43.46
